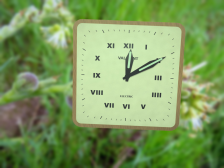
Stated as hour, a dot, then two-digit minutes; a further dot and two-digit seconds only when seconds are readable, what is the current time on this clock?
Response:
12.10
